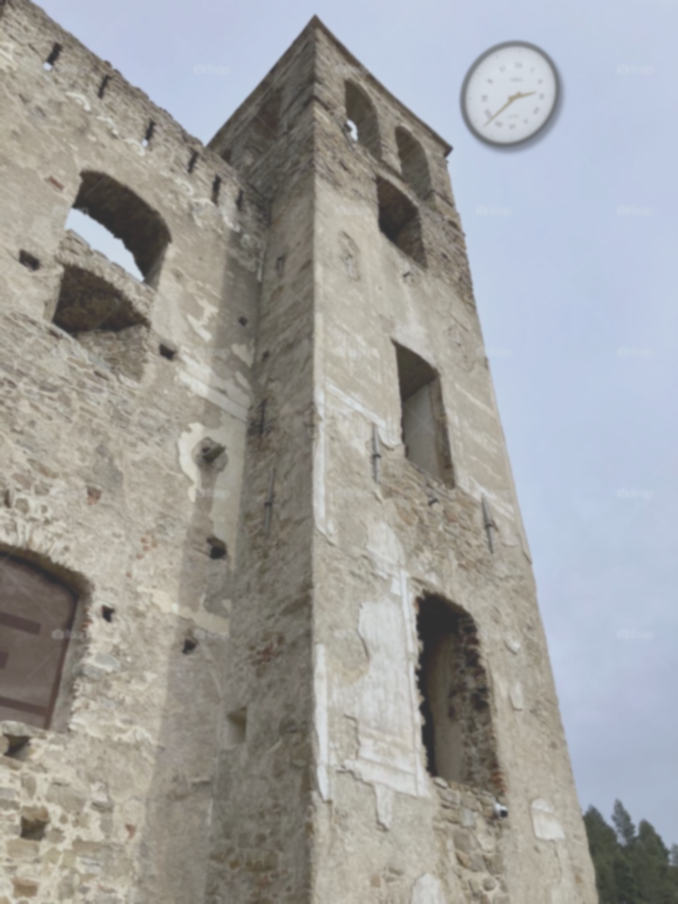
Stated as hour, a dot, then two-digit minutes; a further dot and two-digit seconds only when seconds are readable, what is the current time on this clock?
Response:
2.38
